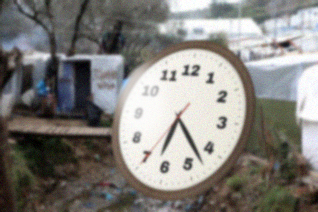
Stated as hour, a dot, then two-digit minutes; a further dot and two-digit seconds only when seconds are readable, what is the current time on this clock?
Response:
6.22.35
